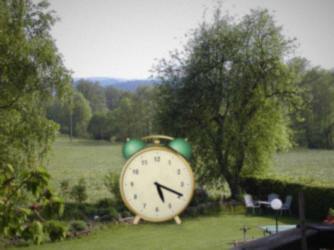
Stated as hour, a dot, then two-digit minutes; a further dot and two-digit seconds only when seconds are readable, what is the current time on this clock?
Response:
5.19
